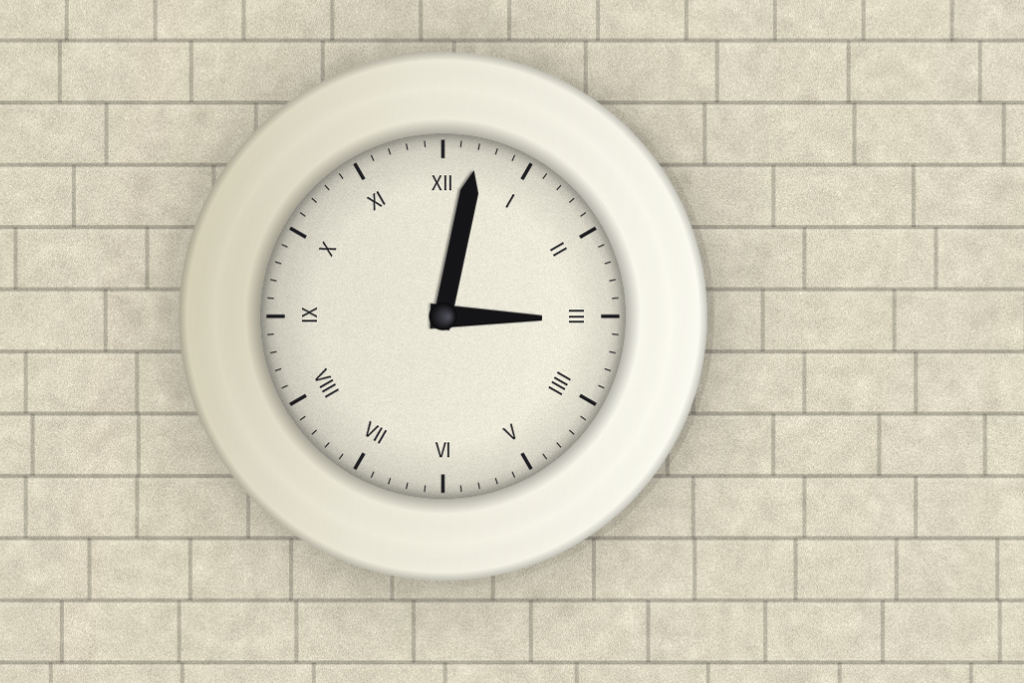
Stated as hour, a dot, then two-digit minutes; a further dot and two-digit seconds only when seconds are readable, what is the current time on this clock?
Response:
3.02
